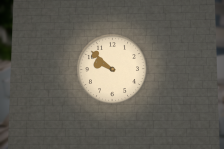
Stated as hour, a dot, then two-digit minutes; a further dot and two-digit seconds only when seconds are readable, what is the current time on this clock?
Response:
9.52
